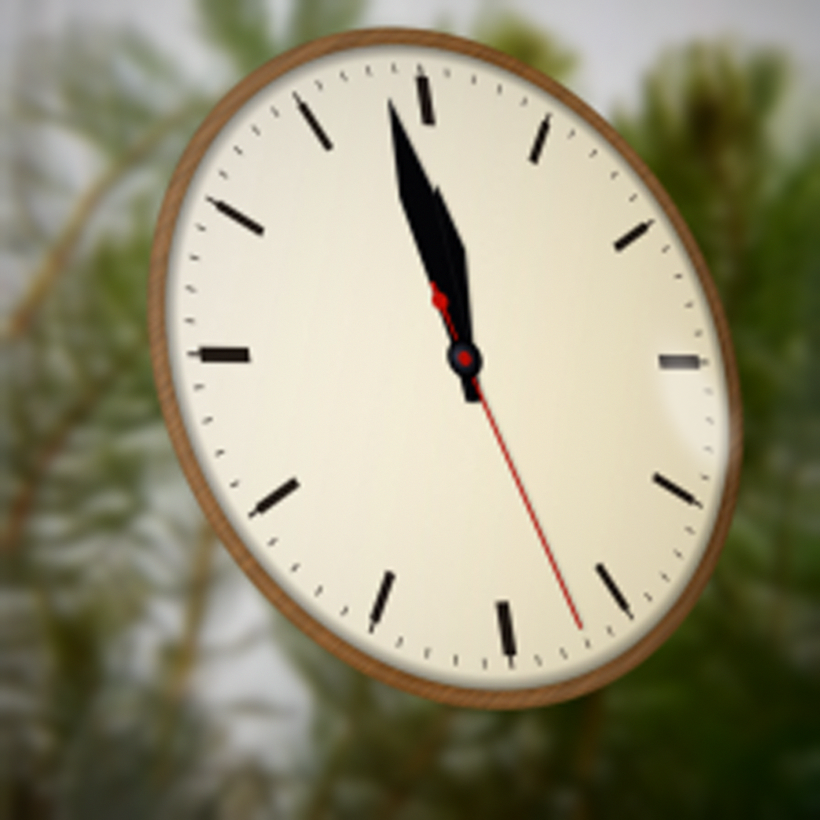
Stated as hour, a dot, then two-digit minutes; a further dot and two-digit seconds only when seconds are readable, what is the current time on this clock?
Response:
11.58.27
